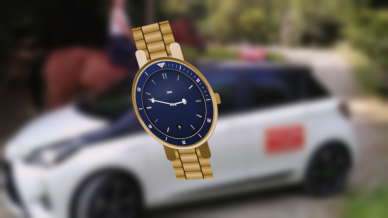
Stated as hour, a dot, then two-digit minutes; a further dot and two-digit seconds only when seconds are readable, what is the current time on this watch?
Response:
2.48
